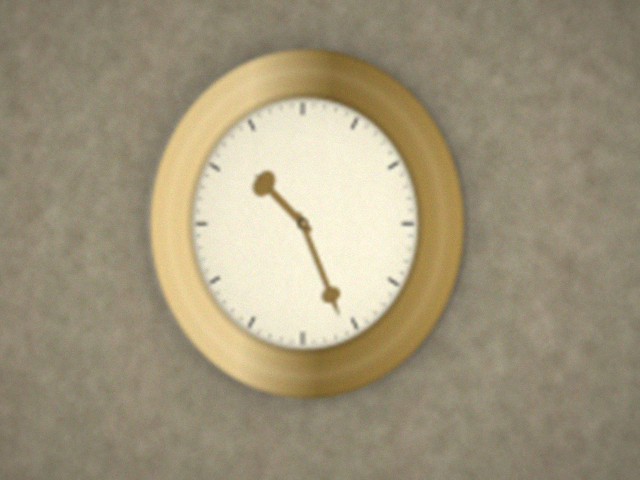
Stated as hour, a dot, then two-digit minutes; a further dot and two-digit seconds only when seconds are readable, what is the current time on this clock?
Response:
10.26
